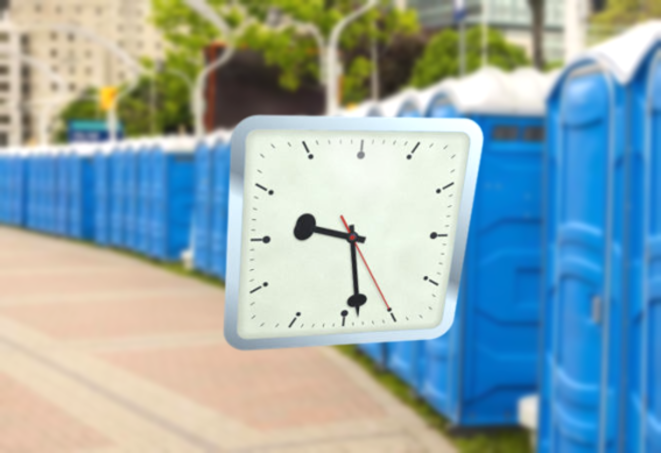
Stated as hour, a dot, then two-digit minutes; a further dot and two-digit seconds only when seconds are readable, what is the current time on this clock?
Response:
9.28.25
